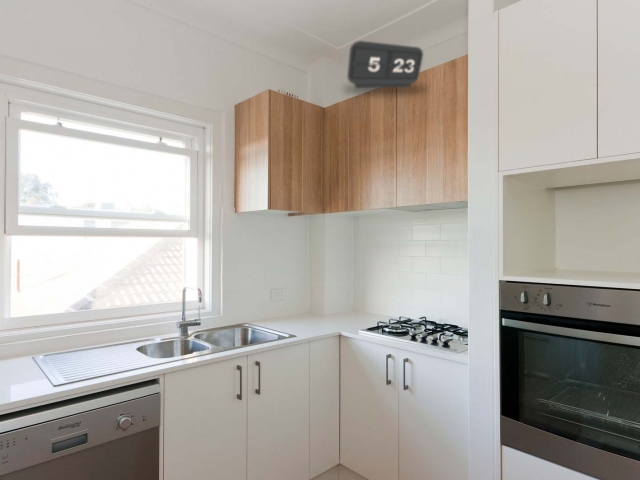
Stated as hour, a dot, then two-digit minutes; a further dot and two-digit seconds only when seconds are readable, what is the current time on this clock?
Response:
5.23
